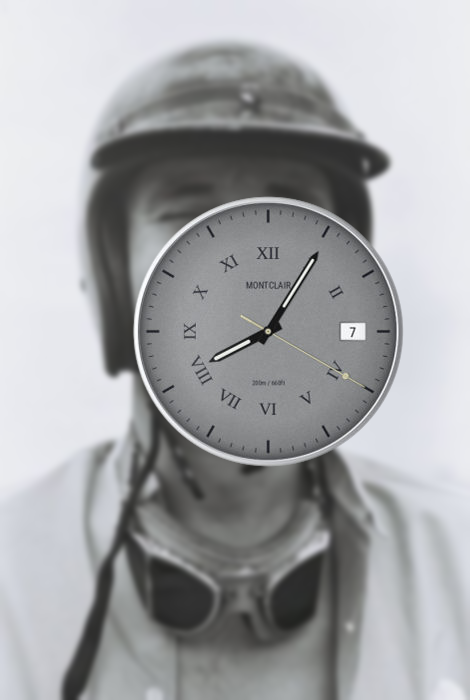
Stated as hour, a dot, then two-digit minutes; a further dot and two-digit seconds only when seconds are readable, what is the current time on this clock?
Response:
8.05.20
